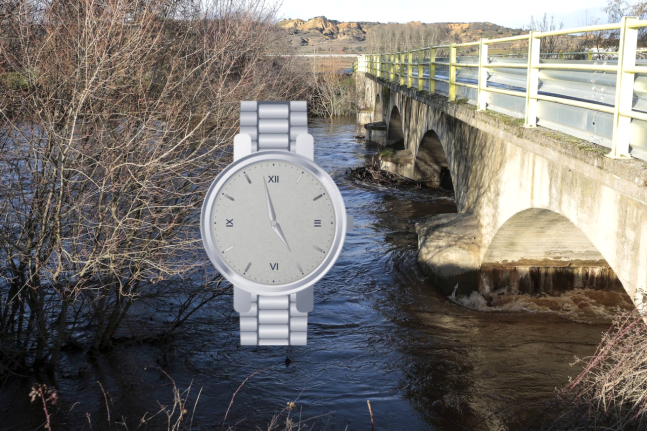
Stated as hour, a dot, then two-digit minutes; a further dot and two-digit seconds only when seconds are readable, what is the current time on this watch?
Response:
4.58
